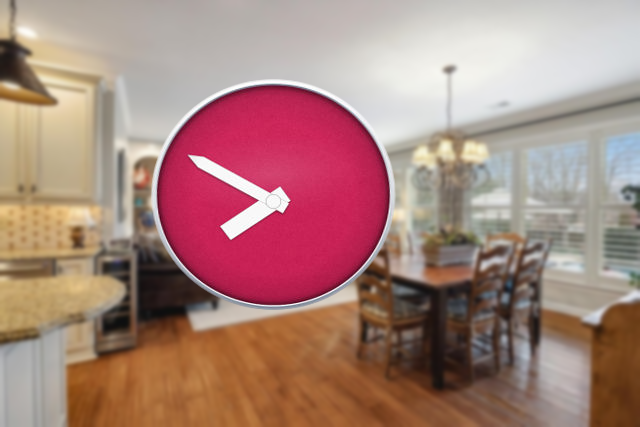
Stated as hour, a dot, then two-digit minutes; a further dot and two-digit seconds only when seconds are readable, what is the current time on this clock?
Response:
7.50
